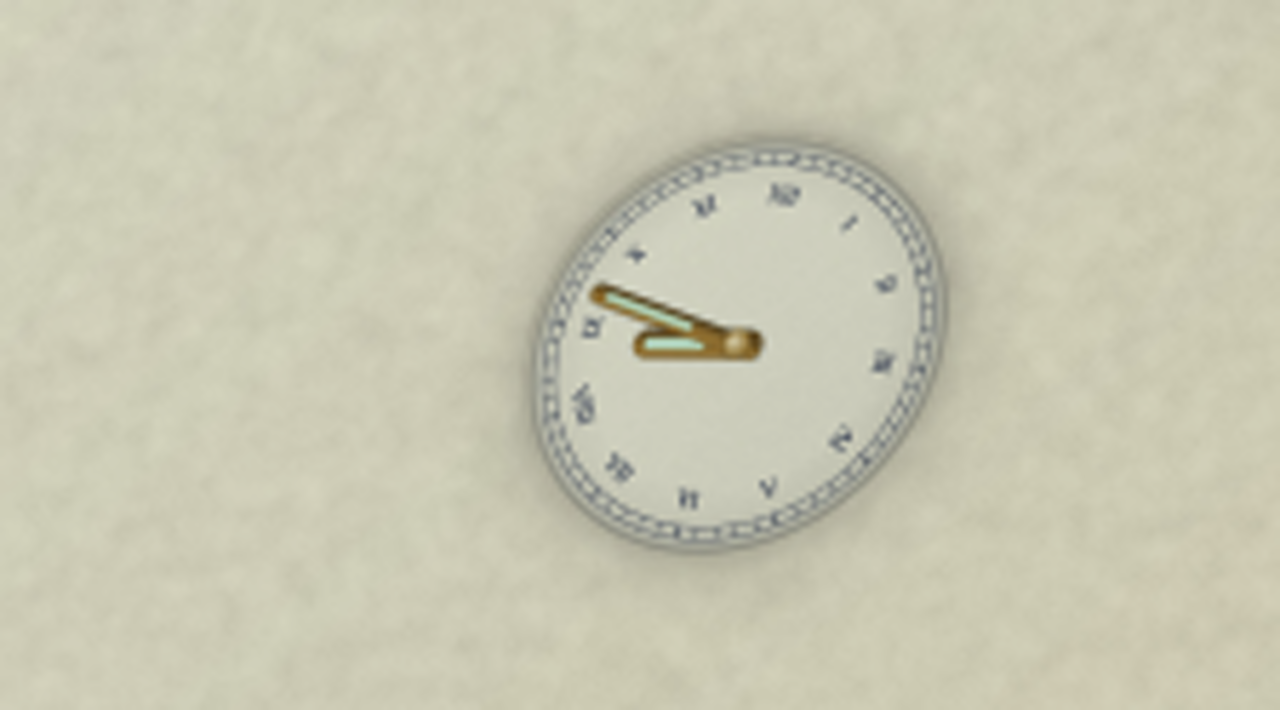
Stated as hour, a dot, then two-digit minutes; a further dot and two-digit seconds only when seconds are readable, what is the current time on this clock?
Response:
8.47
